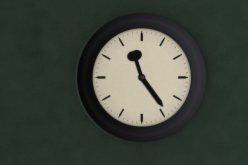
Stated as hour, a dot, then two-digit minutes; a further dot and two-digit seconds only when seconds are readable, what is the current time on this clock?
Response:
11.24
